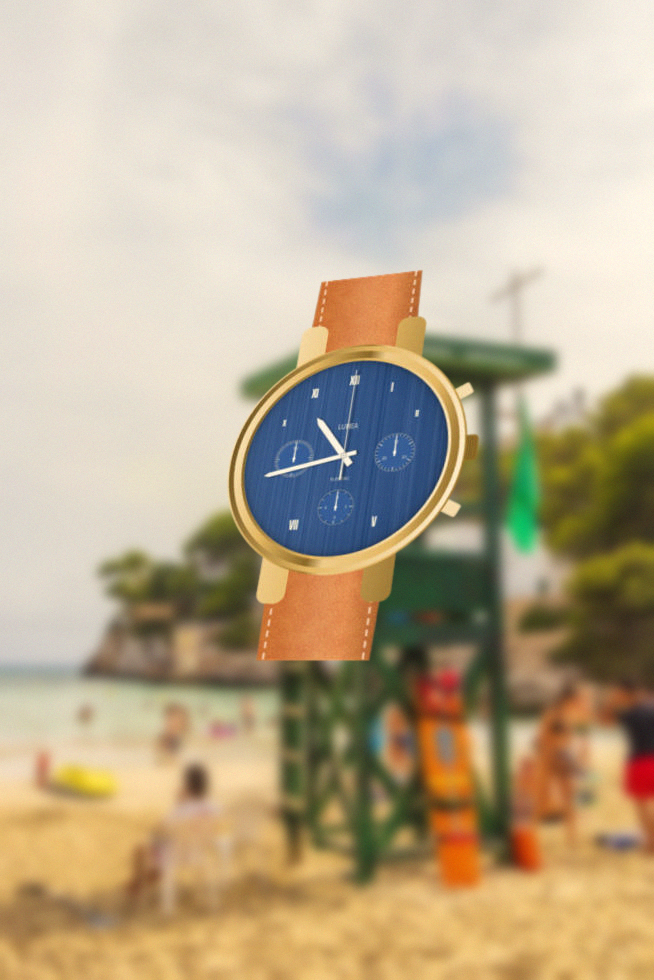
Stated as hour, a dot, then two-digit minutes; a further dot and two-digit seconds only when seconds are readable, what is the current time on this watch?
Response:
10.43
